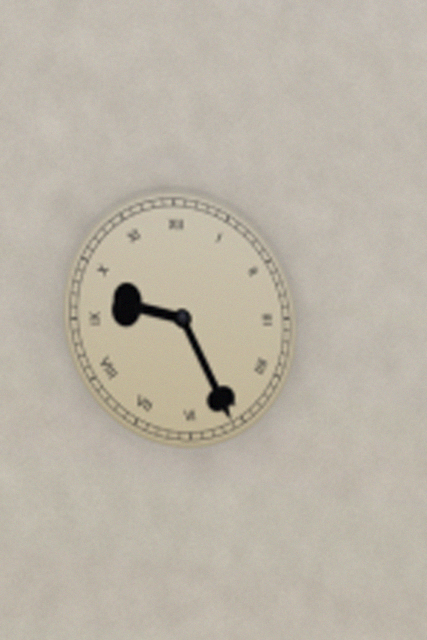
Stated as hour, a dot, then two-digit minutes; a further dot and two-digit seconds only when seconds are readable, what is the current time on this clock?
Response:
9.26
